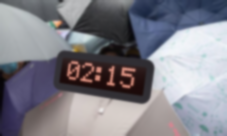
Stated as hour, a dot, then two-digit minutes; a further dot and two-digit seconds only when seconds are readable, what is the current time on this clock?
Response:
2.15
